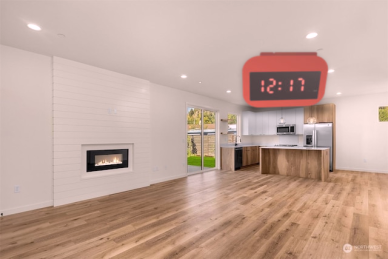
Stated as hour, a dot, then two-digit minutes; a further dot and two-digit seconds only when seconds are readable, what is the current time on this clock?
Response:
12.17
